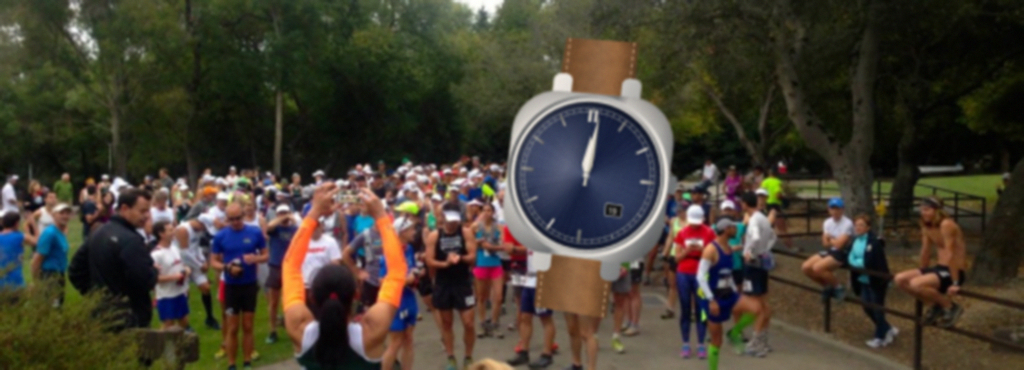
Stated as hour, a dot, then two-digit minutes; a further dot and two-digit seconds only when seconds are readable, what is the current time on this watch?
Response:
12.01
